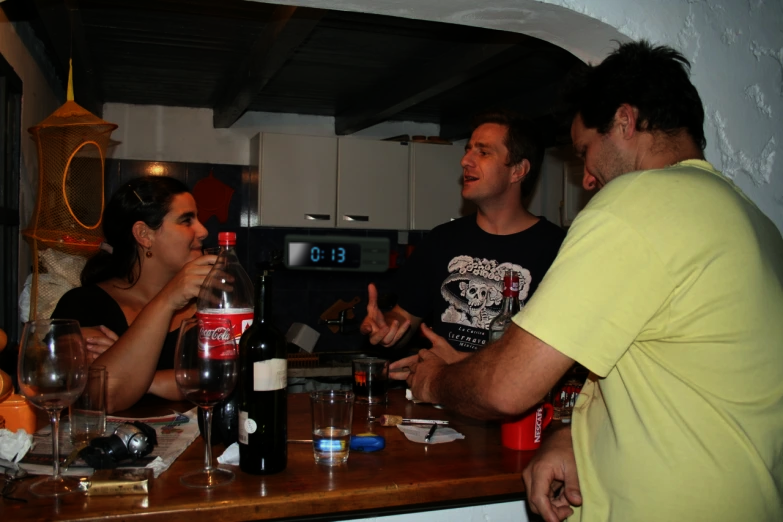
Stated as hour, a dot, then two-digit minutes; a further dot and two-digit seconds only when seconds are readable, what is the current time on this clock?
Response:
0.13
